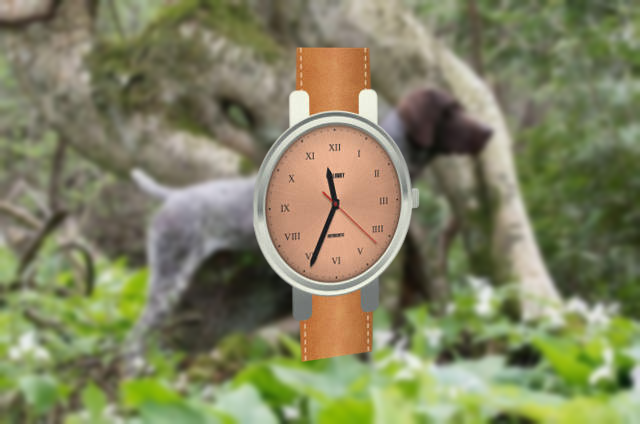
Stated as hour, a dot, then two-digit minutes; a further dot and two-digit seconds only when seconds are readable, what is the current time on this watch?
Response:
11.34.22
